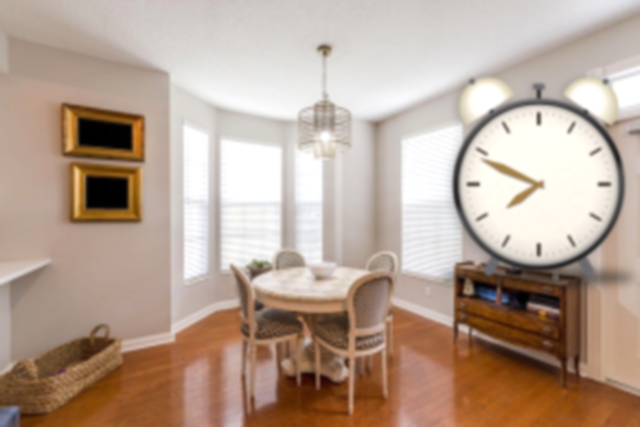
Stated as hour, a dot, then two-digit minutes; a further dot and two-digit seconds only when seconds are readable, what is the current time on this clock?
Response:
7.49
